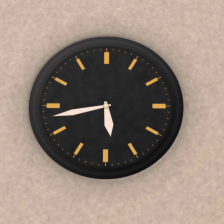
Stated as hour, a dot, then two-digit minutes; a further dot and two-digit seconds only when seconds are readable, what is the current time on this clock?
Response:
5.43
